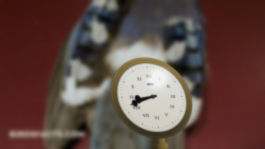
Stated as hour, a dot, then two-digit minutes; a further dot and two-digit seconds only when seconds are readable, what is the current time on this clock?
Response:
8.42
